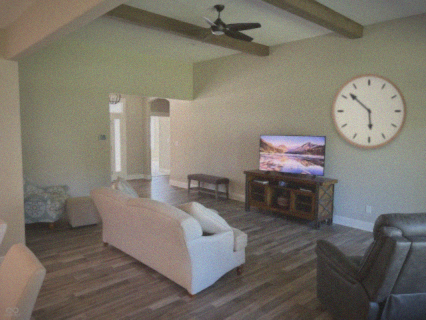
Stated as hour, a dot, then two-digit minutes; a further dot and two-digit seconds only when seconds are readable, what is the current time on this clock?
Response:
5.52
